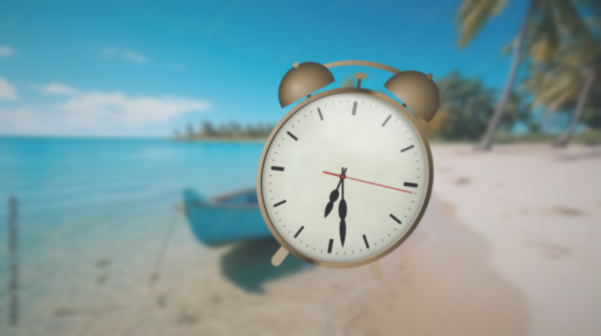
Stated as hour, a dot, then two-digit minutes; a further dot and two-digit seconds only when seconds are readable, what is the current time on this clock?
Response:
6.28.16
